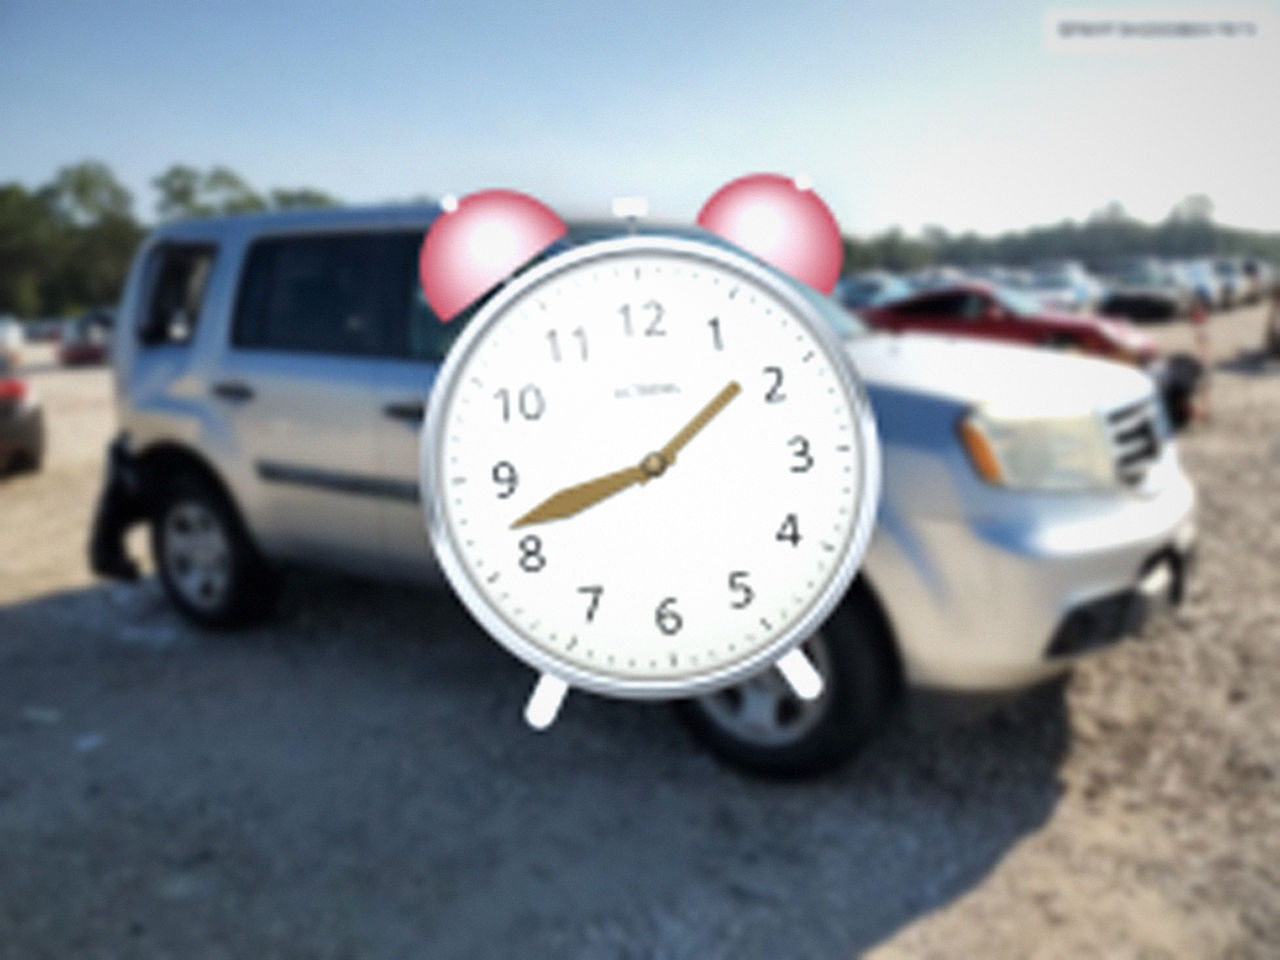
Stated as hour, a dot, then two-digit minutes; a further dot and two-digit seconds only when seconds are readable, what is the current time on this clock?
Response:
1.42
